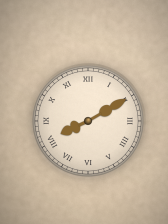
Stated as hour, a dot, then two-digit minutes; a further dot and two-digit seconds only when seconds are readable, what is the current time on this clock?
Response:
8.10
